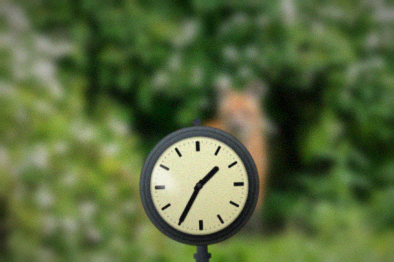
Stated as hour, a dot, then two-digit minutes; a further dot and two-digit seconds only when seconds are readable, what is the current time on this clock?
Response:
1.35
